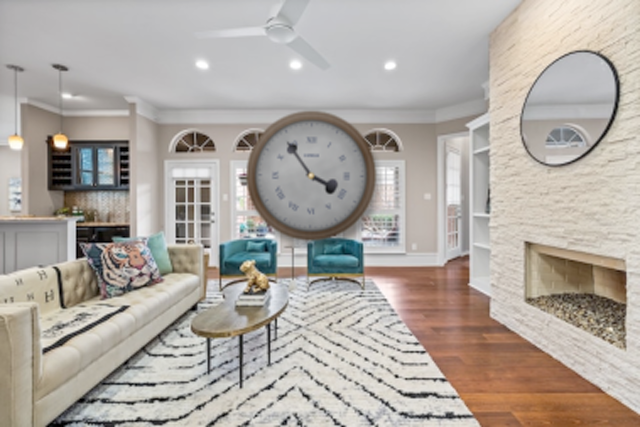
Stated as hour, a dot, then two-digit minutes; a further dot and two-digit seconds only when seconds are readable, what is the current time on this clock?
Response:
3.54
